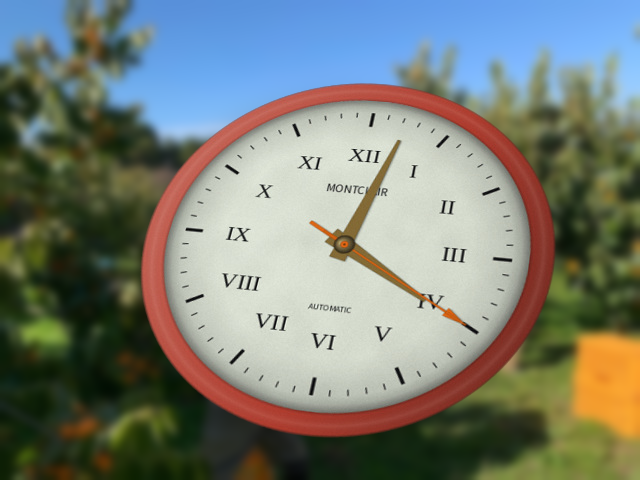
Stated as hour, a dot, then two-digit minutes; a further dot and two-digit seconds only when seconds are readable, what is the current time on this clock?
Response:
4.02.20
